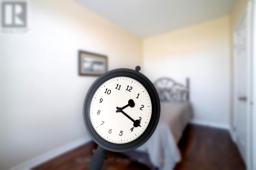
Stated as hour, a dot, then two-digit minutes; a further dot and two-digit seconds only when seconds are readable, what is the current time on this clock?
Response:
1.17
